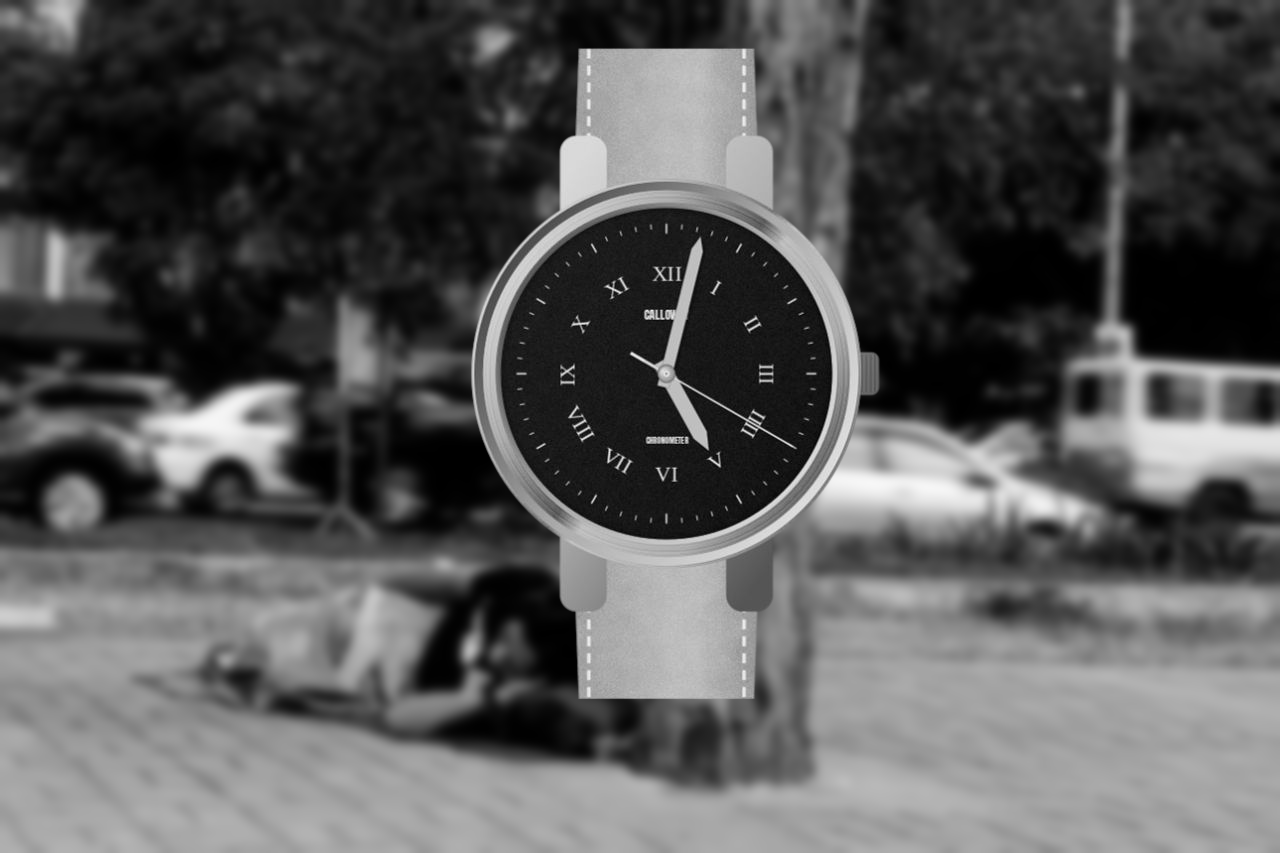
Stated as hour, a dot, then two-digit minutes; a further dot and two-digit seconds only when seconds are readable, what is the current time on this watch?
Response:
5.02.20
